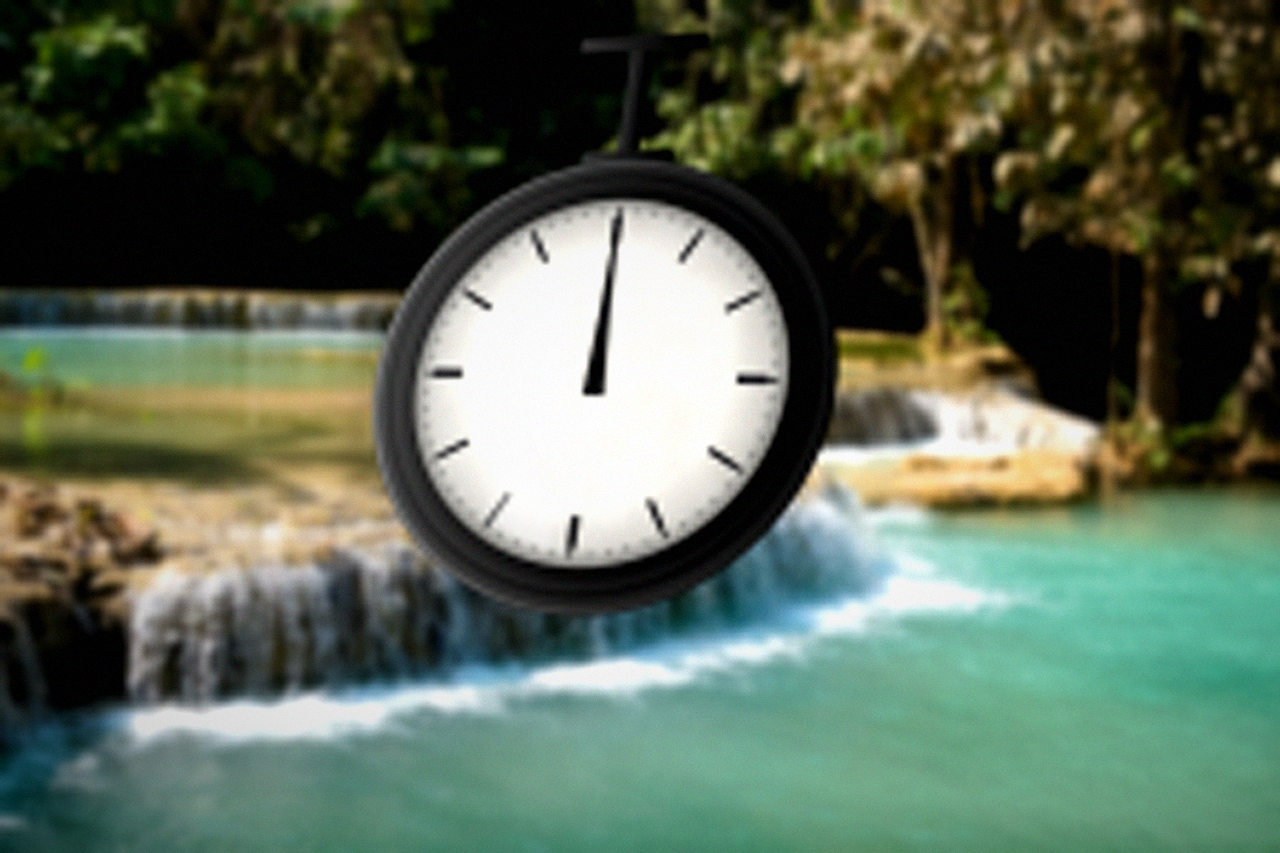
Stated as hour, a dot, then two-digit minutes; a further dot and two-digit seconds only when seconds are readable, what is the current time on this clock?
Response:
12.00
